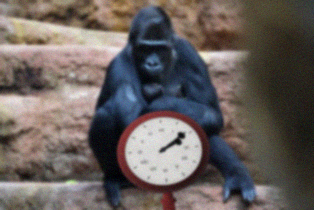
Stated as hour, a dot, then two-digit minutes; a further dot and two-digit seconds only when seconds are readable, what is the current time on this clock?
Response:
2.09
